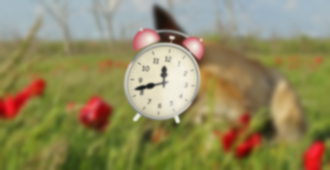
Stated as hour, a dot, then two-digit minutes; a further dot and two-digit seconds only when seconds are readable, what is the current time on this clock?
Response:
11.42
